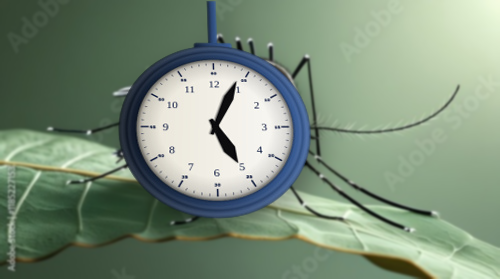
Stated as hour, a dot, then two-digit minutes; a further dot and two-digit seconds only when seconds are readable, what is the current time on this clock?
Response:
5.04
